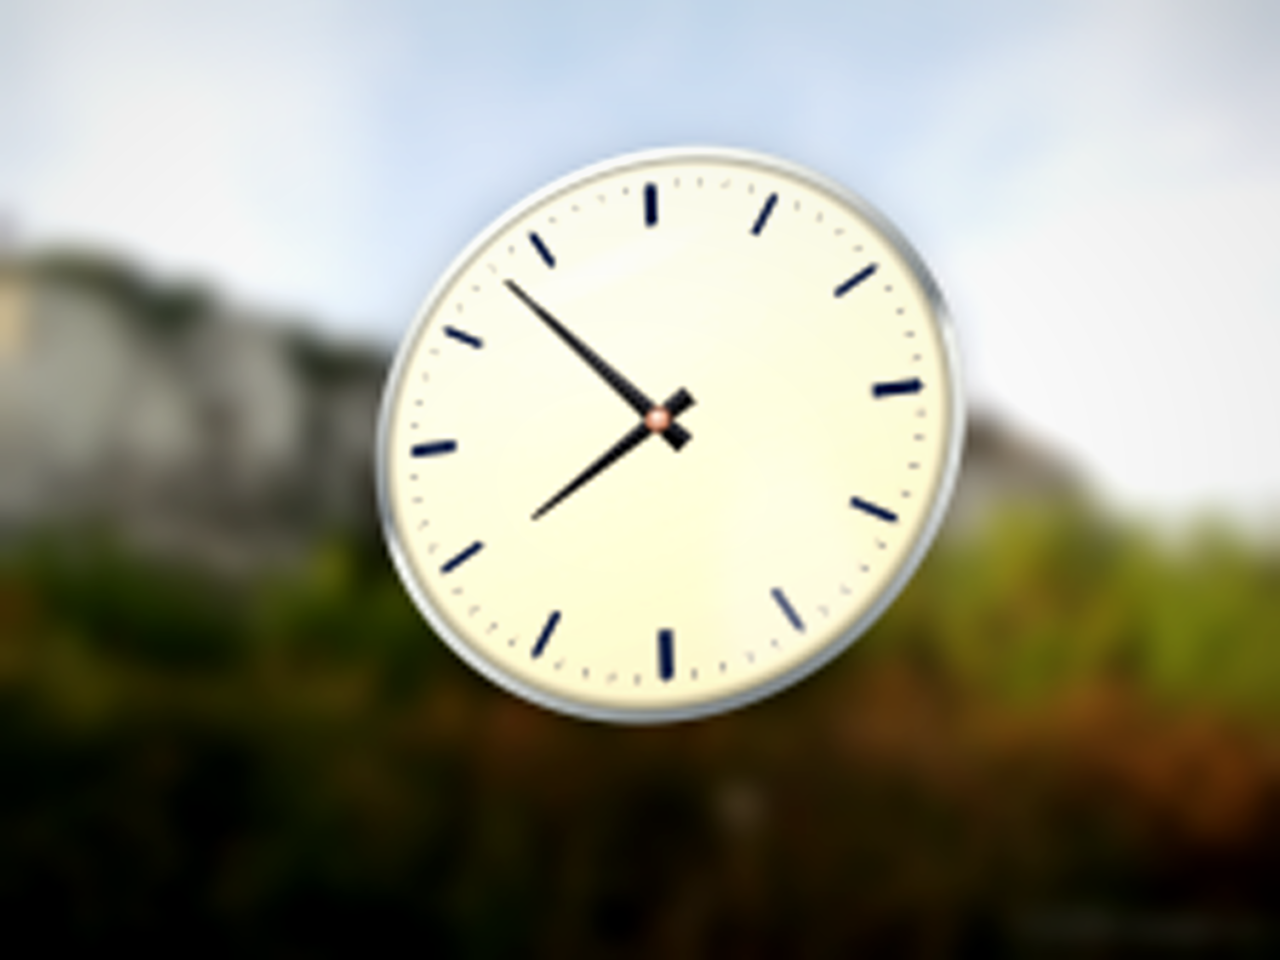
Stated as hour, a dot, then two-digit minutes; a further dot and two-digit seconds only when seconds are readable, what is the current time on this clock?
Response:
7.53
